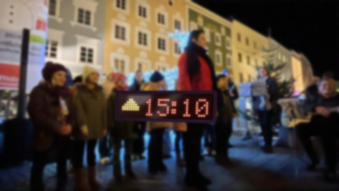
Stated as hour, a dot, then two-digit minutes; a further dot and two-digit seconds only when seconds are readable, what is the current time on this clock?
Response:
15.10
